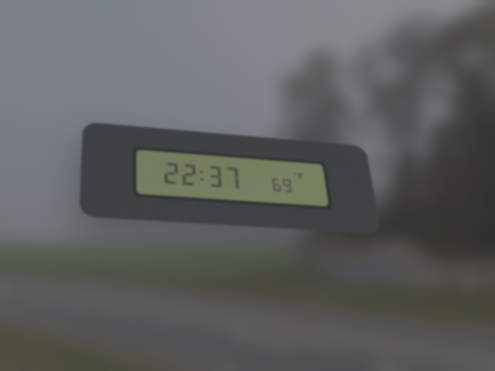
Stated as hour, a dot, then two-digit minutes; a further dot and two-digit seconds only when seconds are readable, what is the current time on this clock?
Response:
22.37
